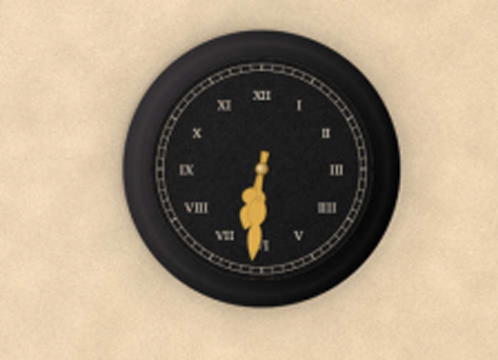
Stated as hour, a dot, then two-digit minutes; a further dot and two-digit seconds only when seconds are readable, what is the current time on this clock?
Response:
6.31
